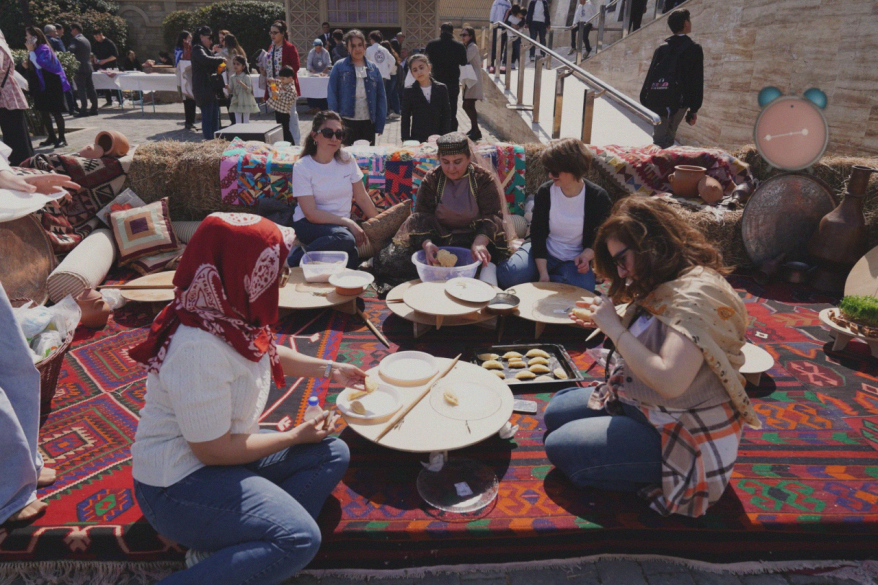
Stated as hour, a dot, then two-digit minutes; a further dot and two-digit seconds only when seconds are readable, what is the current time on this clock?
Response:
2.43
